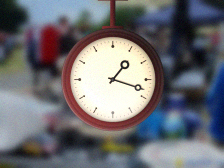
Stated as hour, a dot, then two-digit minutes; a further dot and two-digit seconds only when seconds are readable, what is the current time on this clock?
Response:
1.18
